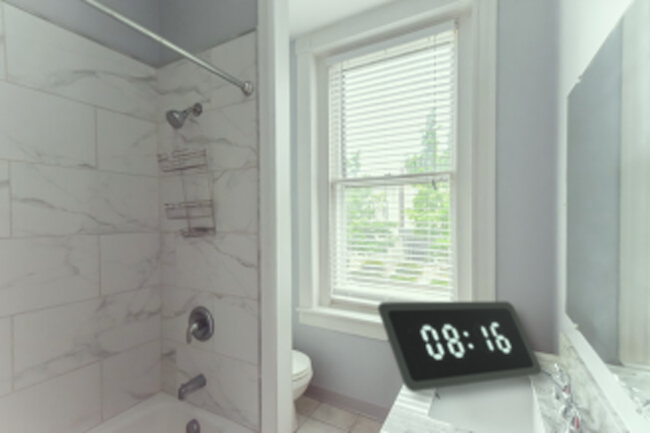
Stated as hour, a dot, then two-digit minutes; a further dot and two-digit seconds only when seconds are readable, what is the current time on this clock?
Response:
8.16
